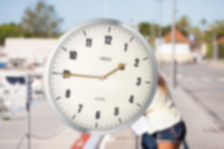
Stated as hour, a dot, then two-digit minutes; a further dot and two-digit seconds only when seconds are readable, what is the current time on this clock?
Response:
1.45
